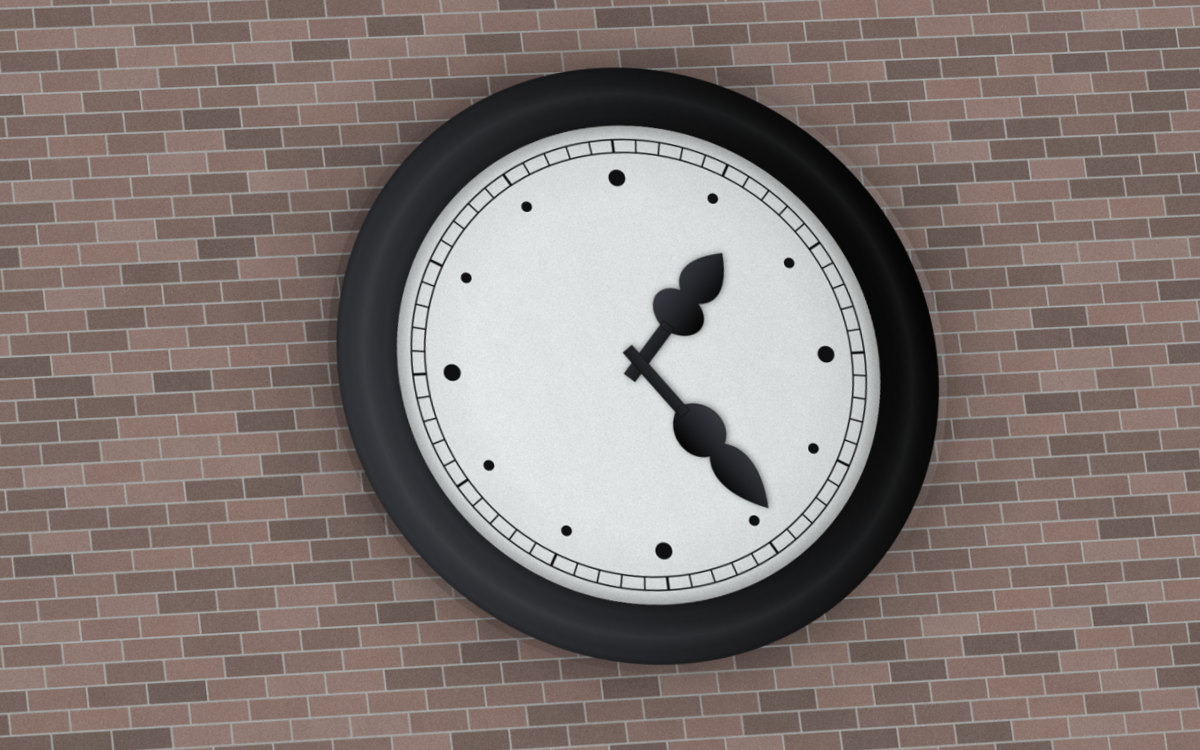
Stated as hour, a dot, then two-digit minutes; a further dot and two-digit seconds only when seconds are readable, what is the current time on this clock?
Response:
1.24
